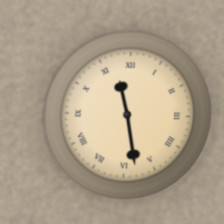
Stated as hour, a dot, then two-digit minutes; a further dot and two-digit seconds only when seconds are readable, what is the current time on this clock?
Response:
11.28
